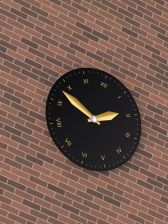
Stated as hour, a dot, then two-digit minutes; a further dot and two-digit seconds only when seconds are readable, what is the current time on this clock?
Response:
1.48
